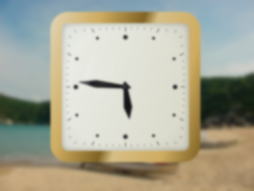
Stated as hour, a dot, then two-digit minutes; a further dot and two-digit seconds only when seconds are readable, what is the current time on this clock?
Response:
5.46
